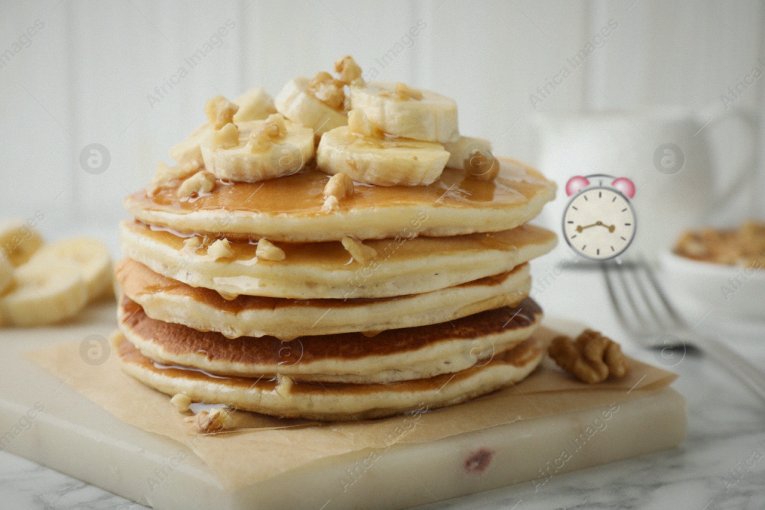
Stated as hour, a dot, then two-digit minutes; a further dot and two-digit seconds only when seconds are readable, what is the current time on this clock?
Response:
3.42
